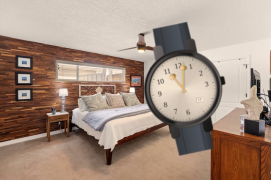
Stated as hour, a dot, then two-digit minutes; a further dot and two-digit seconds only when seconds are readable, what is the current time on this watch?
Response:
11.02
